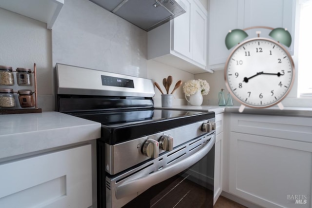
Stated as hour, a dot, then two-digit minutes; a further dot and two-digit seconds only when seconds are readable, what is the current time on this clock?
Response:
8.16
